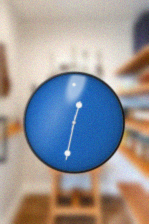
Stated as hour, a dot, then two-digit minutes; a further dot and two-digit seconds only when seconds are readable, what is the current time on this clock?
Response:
12.32
